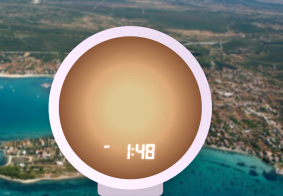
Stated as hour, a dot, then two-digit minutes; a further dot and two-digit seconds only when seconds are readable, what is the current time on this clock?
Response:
1.48
